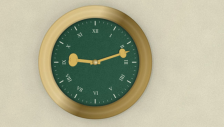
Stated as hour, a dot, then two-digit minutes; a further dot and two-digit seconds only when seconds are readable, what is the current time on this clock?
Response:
9.12
